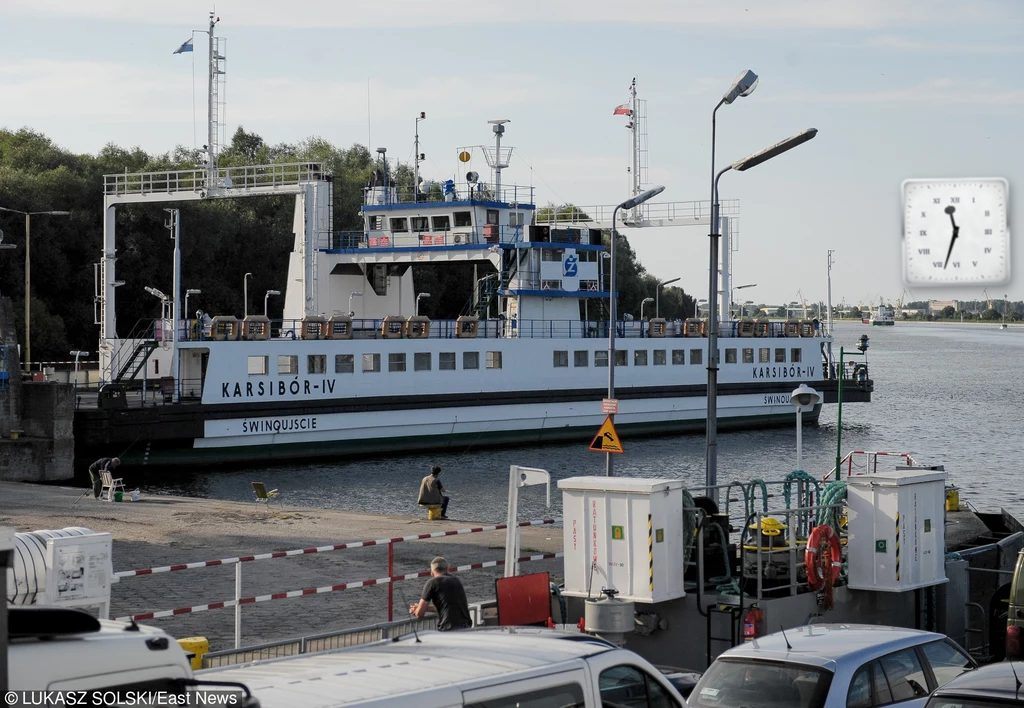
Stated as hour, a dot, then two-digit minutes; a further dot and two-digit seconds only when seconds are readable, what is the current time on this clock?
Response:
11.33
